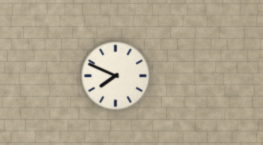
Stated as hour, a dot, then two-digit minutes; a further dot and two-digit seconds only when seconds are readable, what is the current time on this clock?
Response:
7.49
